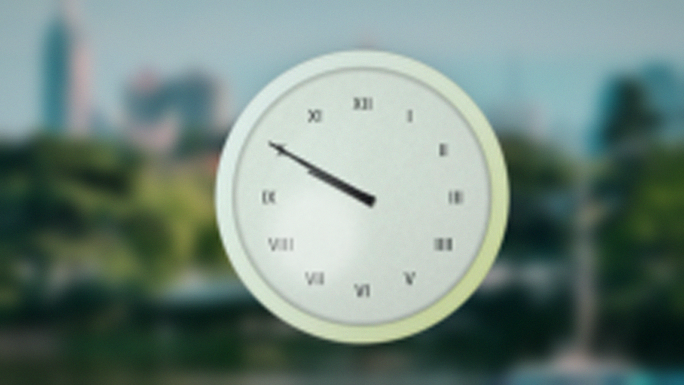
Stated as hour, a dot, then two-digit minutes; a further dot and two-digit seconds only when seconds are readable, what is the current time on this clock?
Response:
9.50
